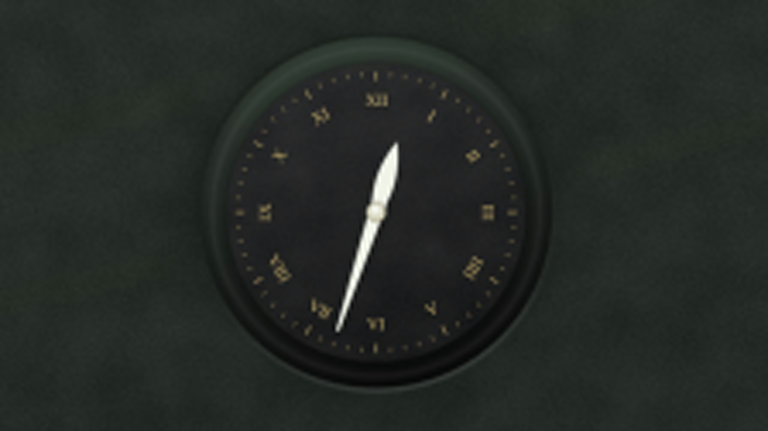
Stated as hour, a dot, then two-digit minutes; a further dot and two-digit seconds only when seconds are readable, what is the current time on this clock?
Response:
12.33
